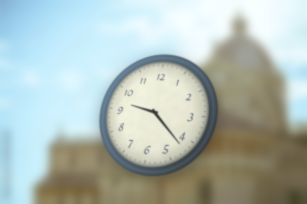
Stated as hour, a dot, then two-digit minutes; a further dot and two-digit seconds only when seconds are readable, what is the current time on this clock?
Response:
9.22
